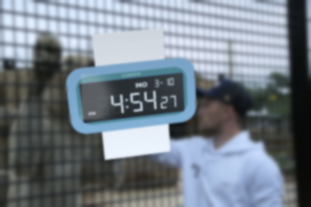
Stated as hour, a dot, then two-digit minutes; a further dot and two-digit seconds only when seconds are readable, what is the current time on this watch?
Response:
4.54.27
